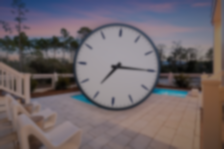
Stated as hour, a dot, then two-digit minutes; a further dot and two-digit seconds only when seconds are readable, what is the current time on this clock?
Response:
7.15
